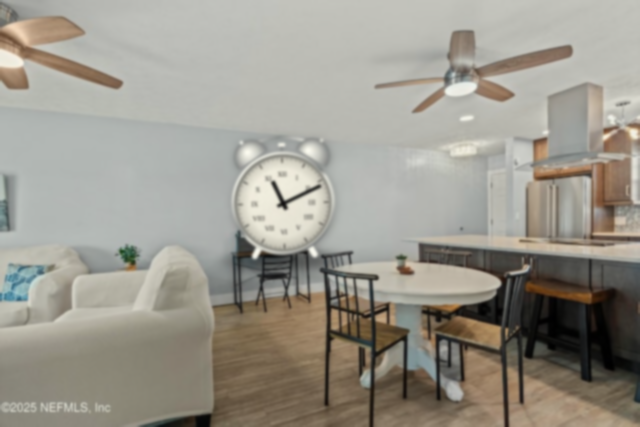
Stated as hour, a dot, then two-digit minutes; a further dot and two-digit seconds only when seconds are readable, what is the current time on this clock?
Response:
11.11
